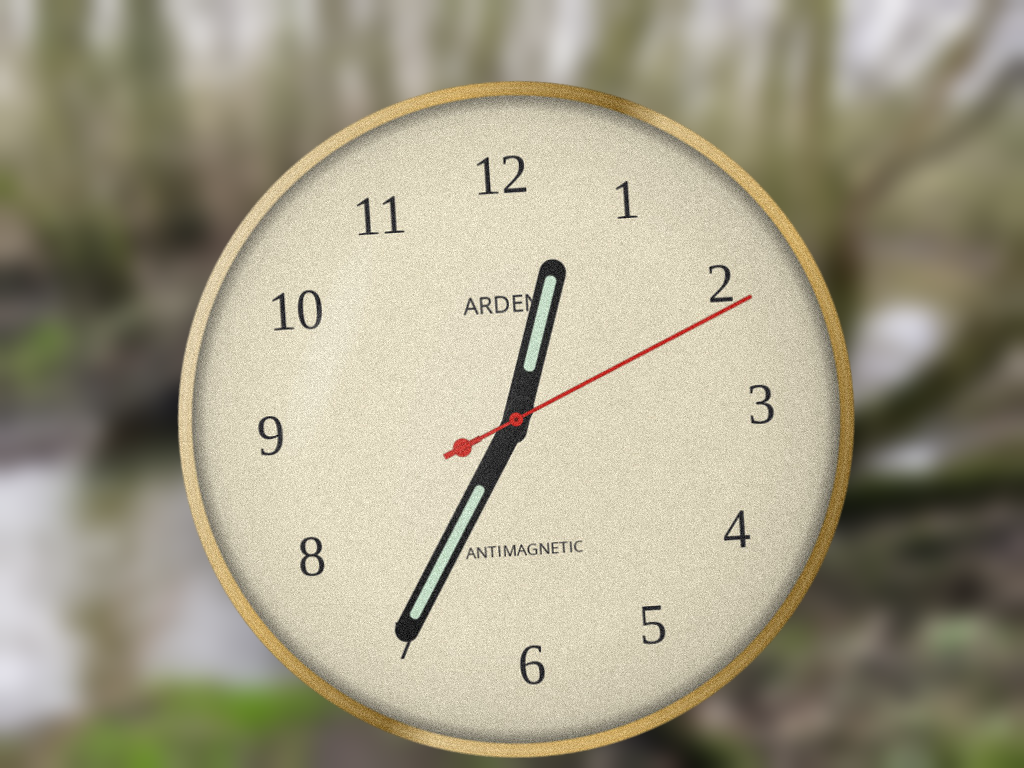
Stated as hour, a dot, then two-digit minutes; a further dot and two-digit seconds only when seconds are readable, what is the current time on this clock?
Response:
12.35.11
